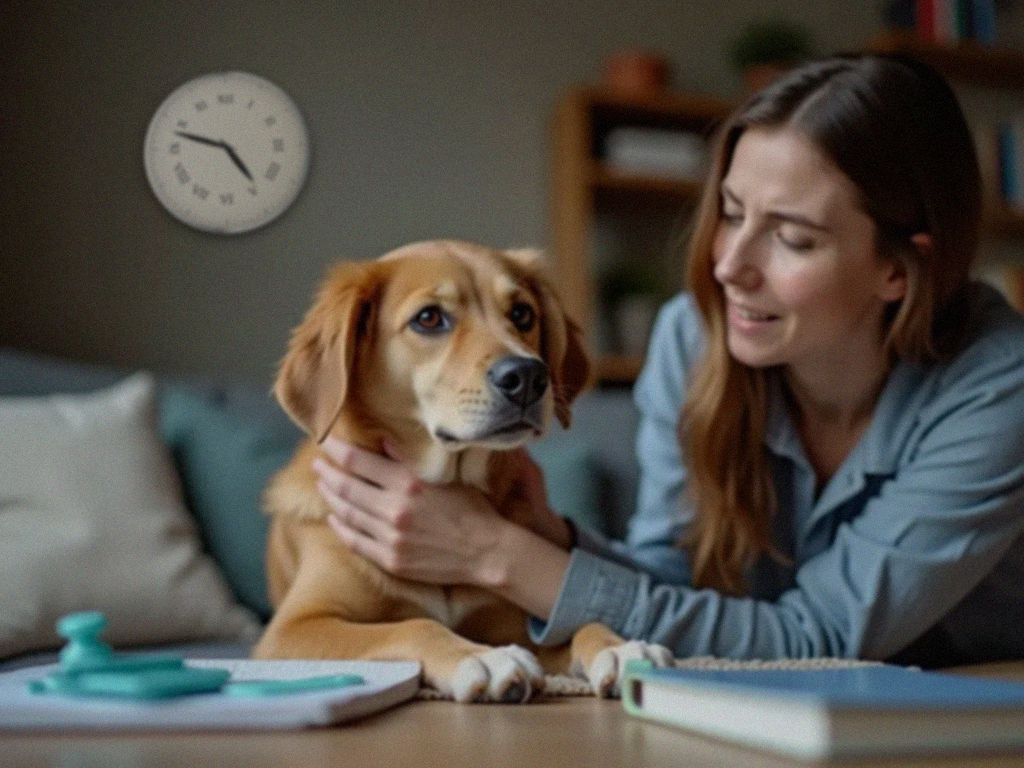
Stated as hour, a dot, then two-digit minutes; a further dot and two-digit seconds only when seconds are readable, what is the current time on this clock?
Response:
4.48
